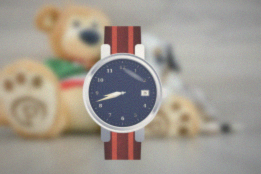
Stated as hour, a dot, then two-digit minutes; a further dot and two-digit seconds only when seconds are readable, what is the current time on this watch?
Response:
8.42
